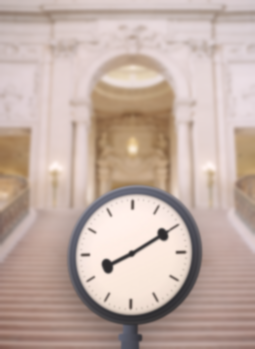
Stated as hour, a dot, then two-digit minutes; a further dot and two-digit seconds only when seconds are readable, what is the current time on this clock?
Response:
8.10
